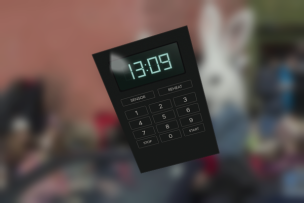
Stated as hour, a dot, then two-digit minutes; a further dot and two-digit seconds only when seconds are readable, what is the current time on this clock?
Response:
13.09
